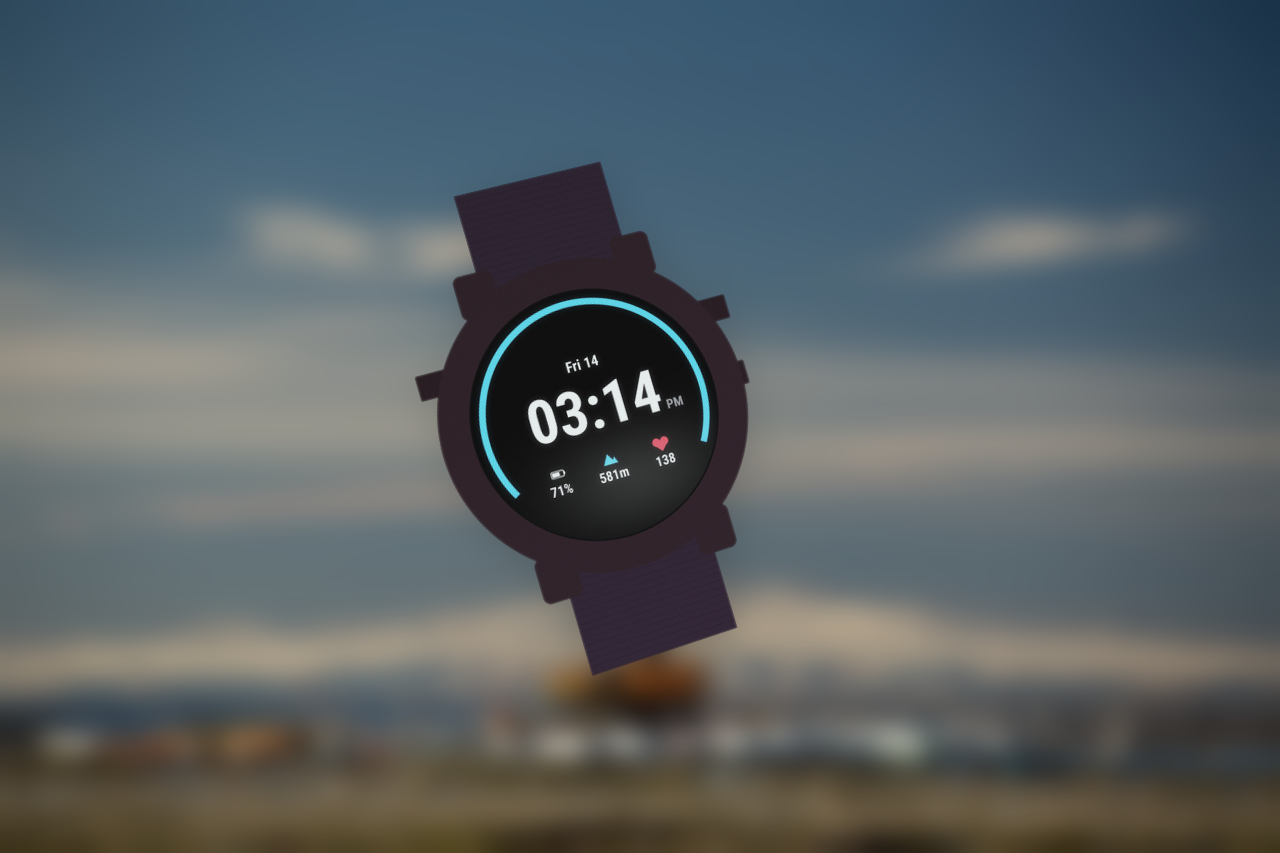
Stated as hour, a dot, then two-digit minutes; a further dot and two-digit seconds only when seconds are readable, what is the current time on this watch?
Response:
3.14
